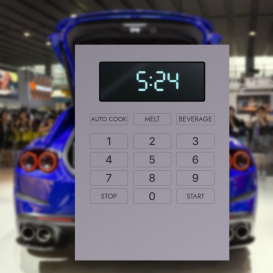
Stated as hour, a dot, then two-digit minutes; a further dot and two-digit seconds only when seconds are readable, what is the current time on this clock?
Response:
5.24
